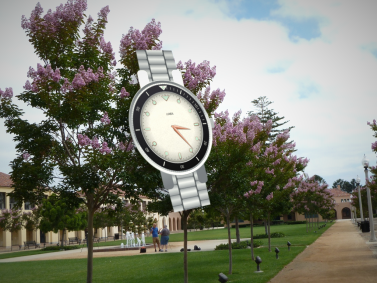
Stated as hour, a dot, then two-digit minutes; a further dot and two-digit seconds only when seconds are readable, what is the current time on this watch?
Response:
3.24
